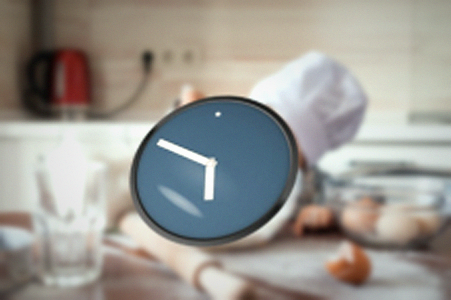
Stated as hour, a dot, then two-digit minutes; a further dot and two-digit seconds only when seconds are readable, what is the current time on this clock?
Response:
5.49
